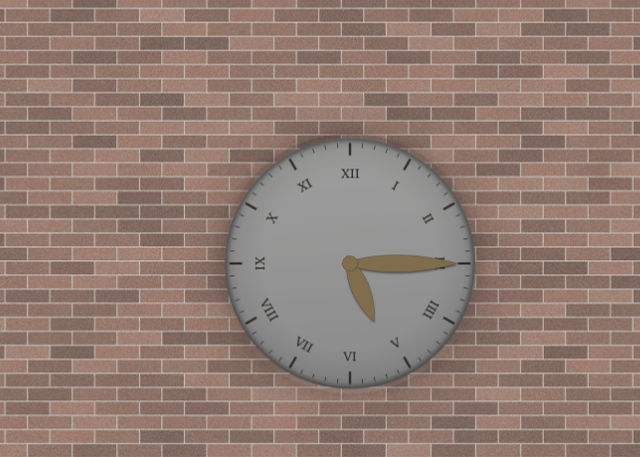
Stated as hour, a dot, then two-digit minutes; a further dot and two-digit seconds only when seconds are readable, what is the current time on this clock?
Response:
5.15
